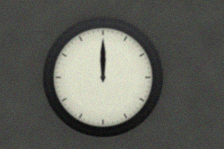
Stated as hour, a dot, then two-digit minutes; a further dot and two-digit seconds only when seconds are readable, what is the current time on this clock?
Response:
12.00
